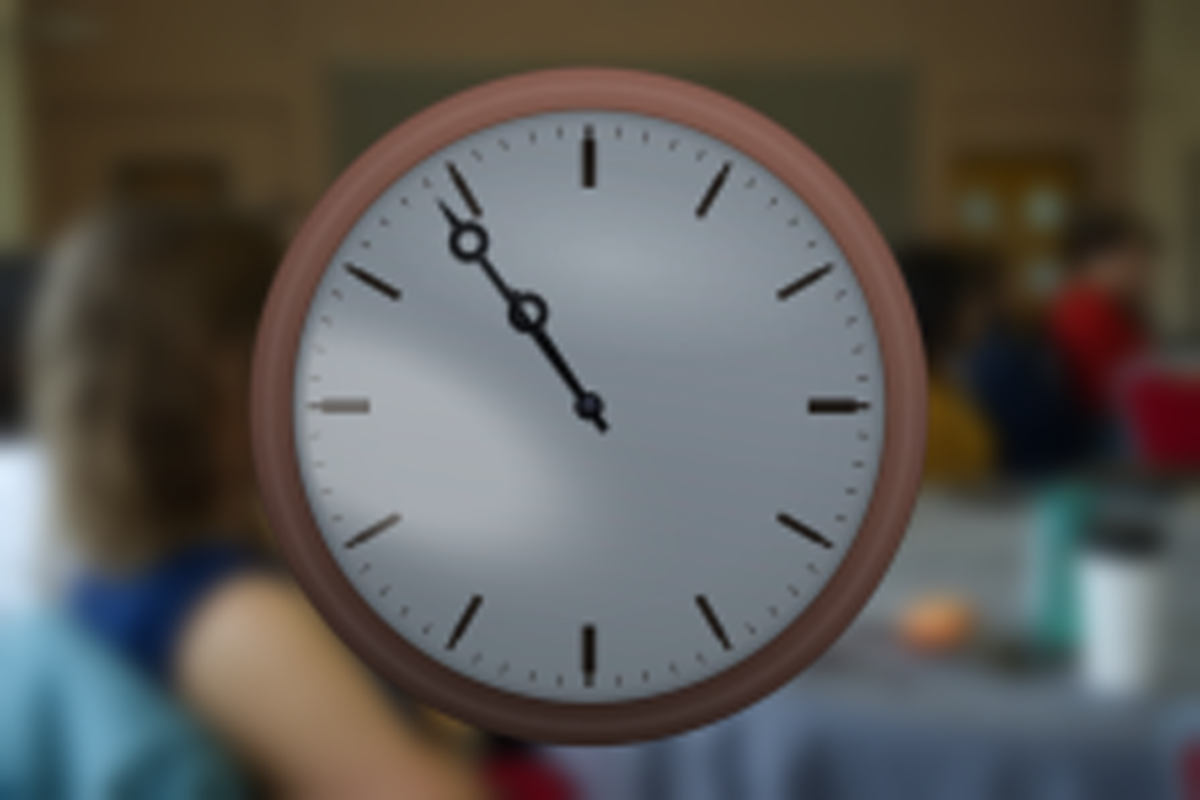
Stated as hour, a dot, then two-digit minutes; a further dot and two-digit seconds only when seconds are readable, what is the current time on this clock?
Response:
10.54
